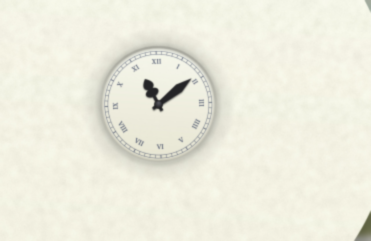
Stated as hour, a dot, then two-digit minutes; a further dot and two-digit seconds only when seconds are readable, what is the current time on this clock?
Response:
11.09
